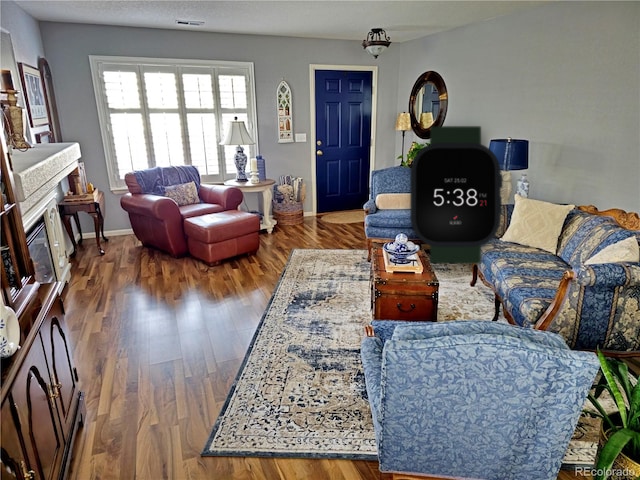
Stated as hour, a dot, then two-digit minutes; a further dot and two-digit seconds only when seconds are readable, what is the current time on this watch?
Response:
5.38
